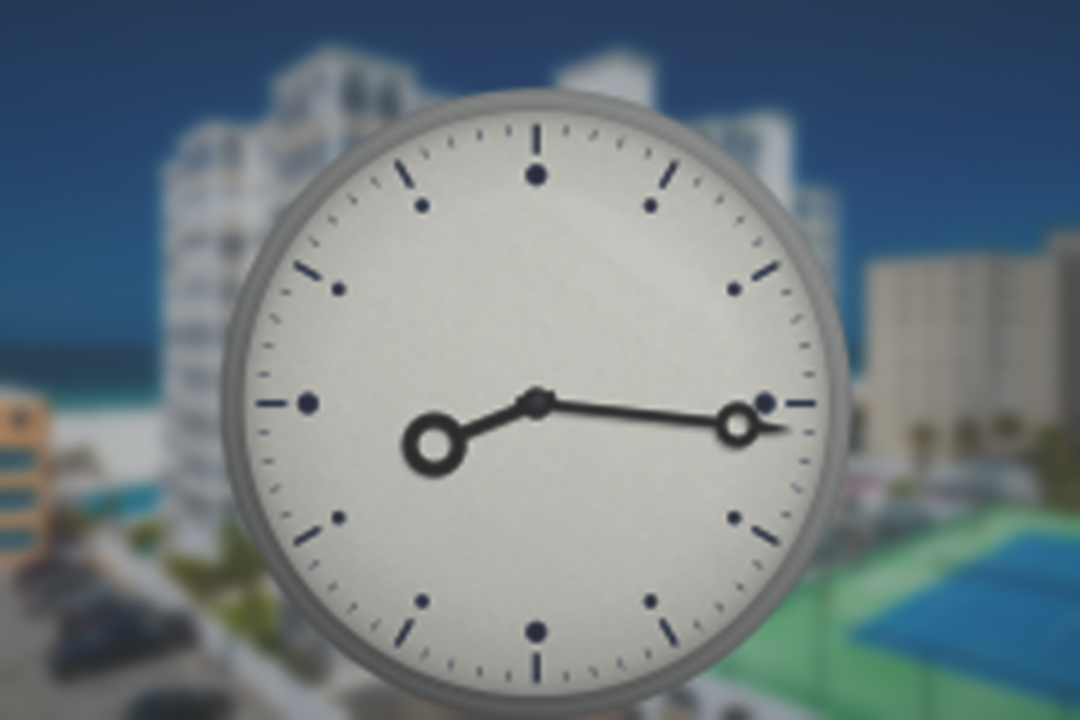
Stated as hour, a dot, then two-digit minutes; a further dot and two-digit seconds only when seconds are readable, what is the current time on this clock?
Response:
8.16
